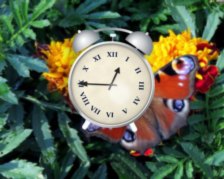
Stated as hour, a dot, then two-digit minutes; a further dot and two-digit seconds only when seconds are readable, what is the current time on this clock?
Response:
12.45
